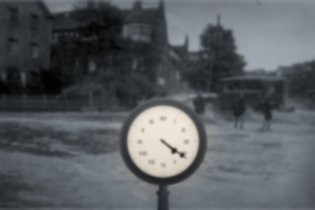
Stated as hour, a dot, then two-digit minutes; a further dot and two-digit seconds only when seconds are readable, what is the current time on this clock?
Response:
4.21
